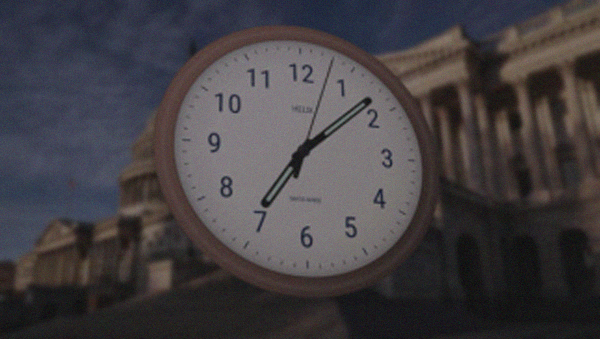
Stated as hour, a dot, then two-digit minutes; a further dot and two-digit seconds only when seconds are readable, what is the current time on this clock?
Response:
7.08.03
